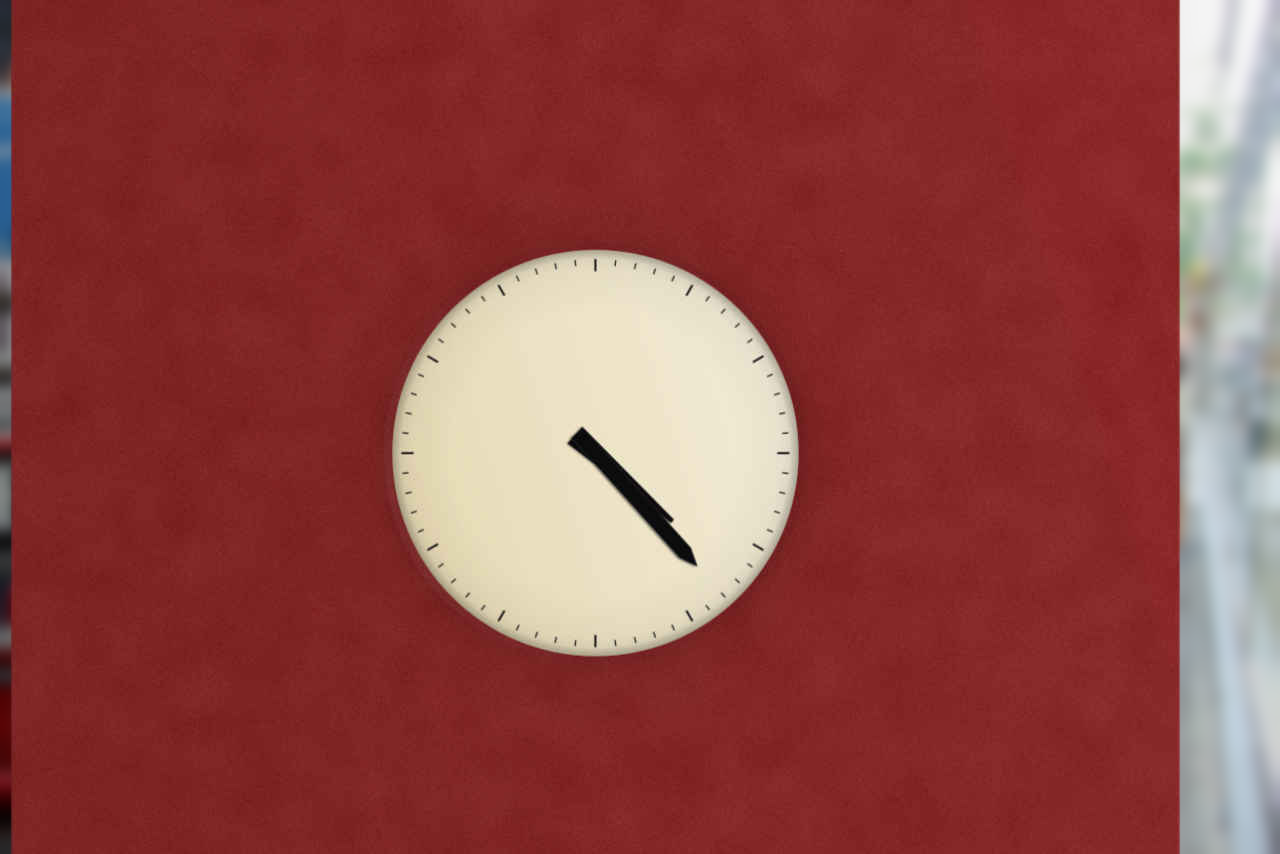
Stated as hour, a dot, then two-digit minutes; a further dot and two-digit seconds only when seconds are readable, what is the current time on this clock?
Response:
4.23
